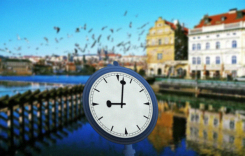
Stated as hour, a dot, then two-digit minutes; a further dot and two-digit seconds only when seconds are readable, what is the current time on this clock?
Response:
9.02
